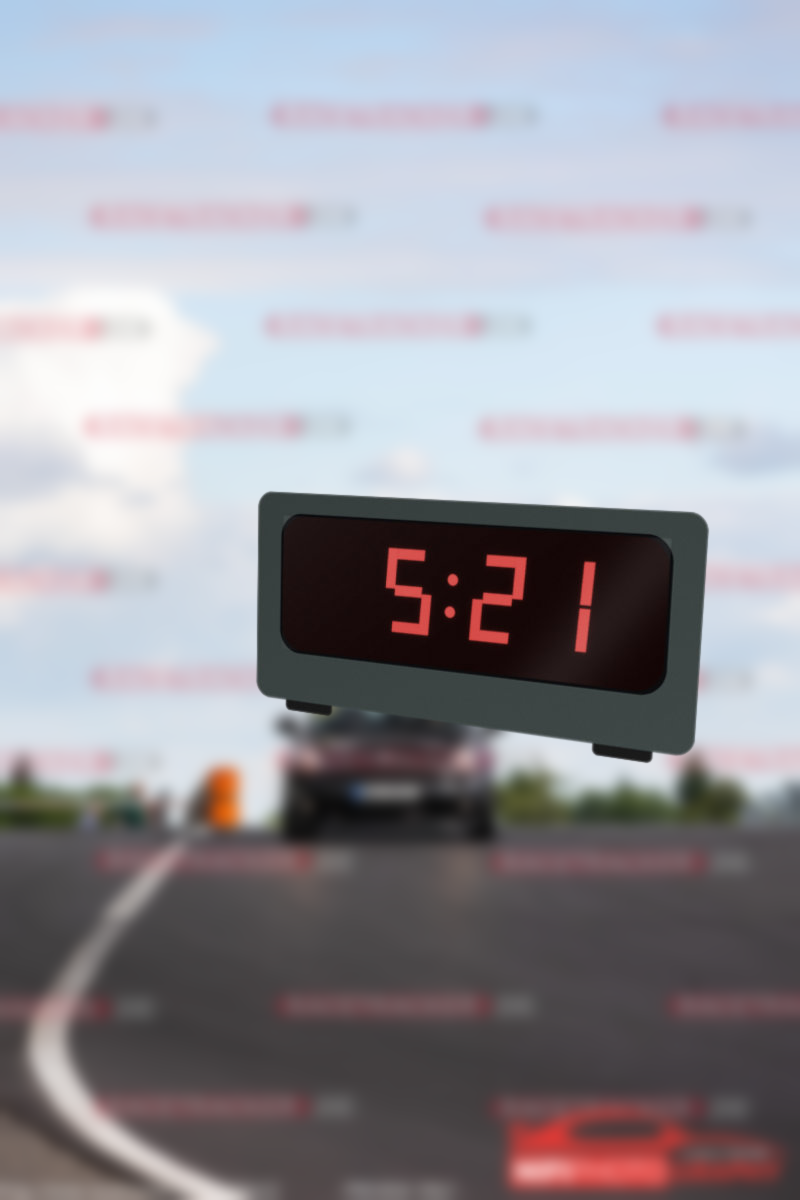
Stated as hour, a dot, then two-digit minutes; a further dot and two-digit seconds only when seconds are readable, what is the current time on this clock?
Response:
5.21
